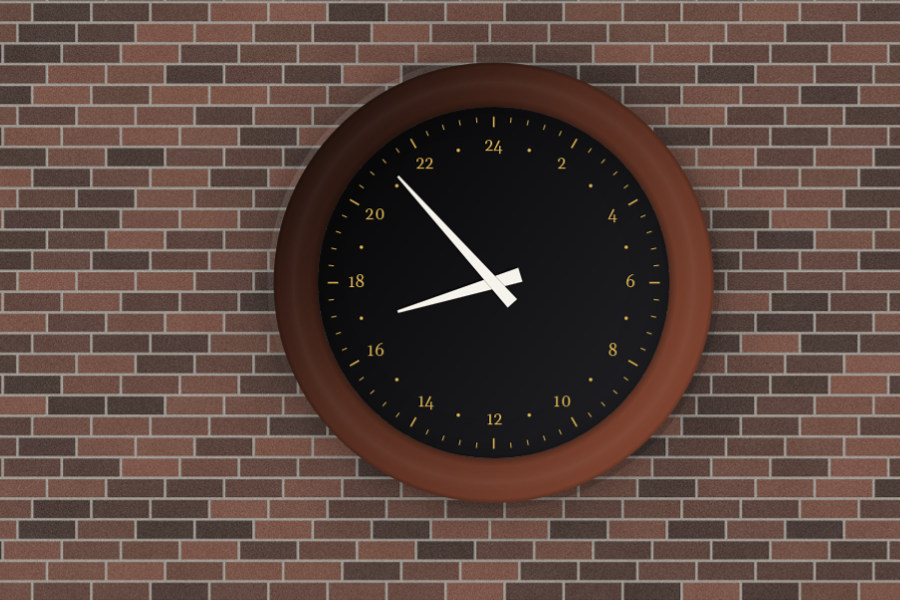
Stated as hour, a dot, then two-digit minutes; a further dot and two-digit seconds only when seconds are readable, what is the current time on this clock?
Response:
16.53
